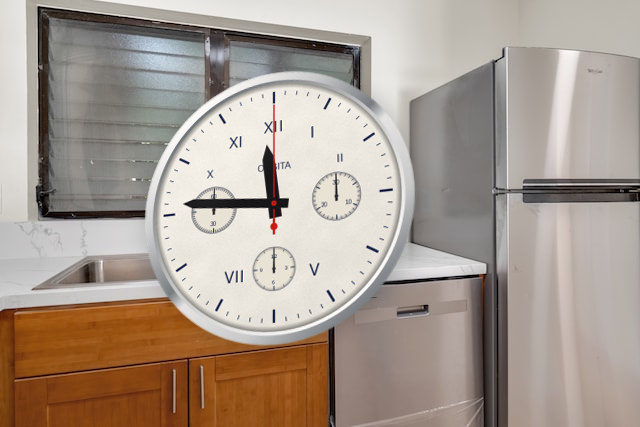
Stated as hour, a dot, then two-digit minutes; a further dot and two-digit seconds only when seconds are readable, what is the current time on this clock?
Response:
11.46
